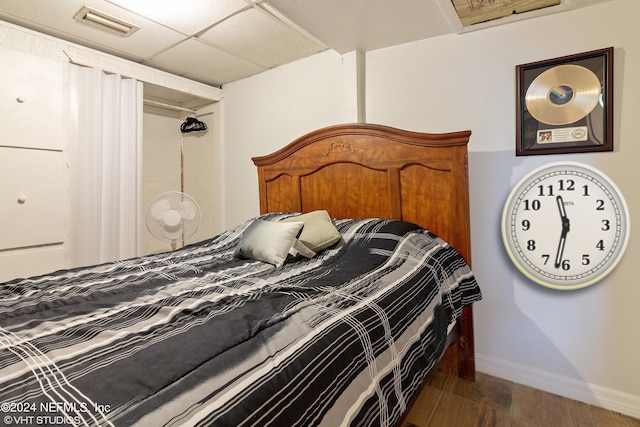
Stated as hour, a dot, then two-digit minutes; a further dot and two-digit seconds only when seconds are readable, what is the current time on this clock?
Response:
11.32
